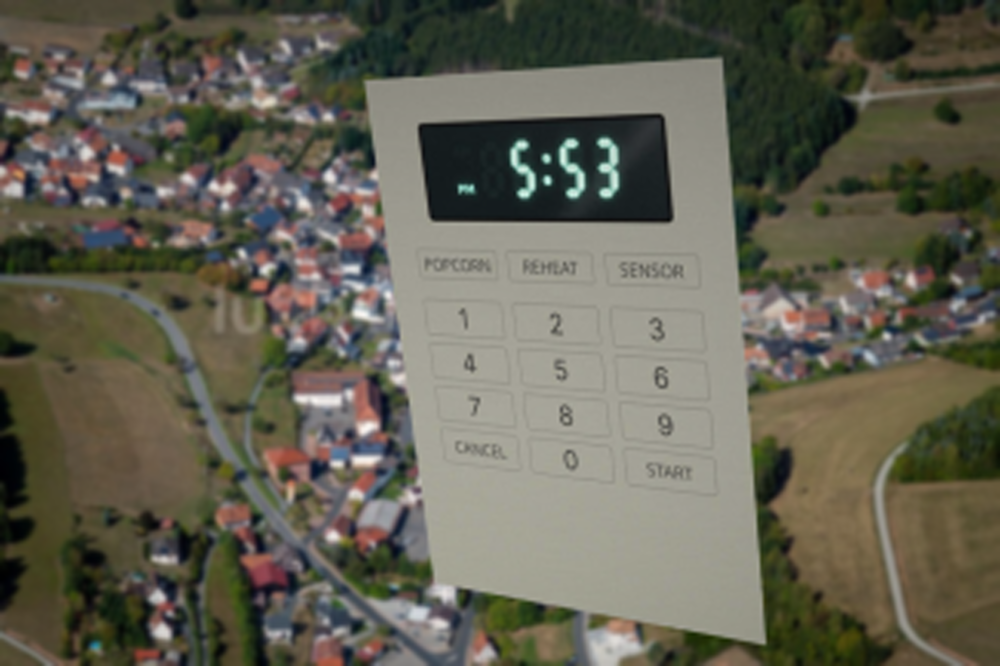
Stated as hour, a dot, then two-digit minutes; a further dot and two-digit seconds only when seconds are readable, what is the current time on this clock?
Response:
5.53
